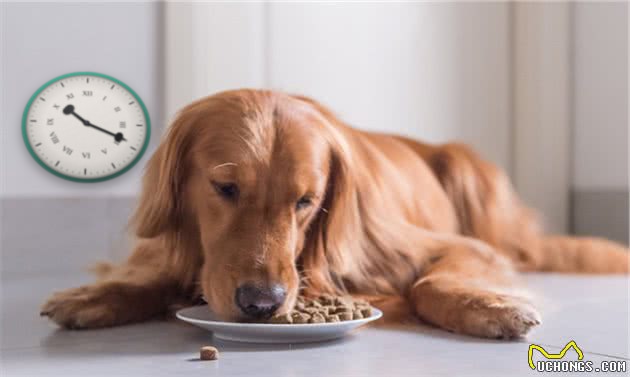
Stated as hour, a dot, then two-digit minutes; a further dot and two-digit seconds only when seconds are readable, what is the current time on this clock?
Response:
10.19
